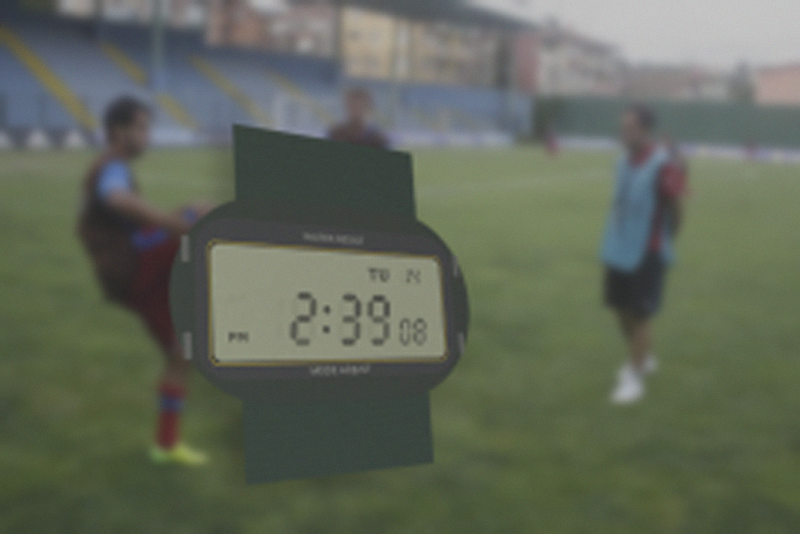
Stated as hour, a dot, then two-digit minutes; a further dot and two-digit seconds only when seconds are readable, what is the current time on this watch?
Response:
2.39.08
